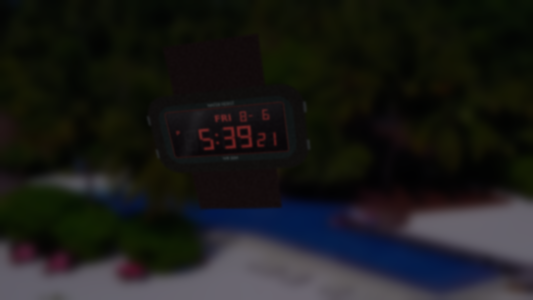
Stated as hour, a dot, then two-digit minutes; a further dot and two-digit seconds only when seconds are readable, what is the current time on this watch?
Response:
5.39.21
